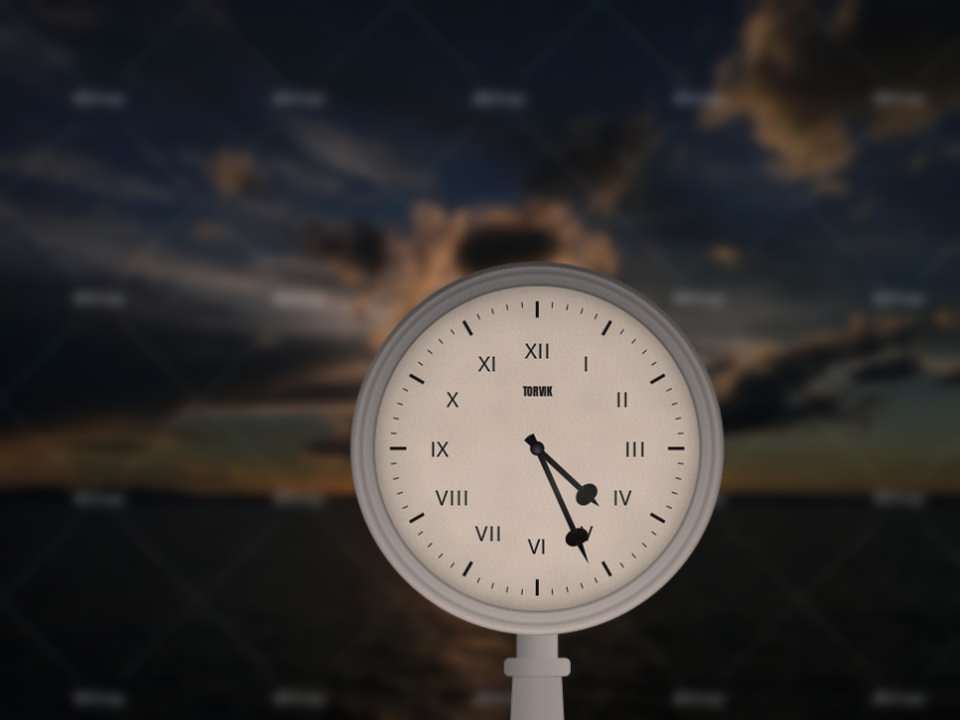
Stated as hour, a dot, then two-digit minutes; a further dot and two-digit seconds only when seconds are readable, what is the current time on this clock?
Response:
4.26
